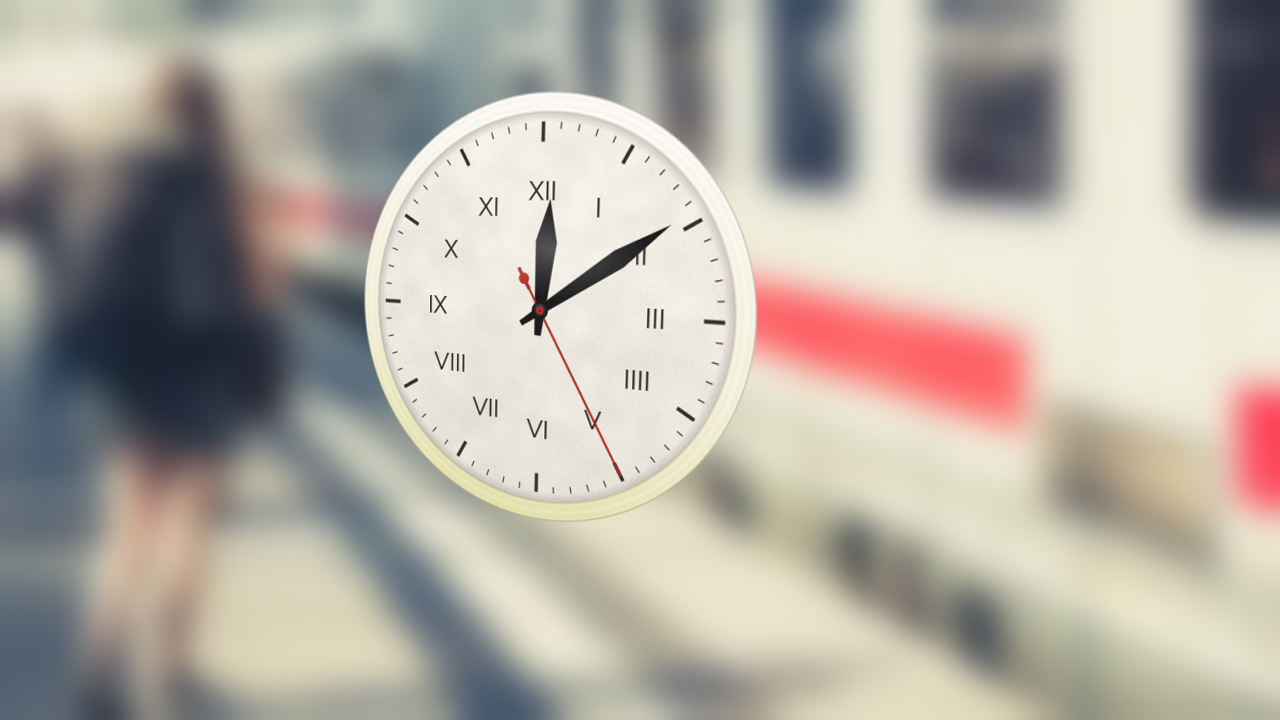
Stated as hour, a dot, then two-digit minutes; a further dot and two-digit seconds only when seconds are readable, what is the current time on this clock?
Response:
12.09.25
